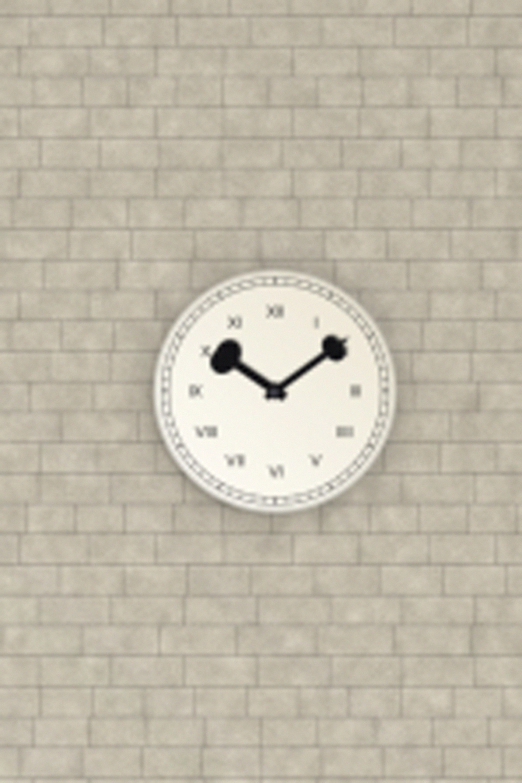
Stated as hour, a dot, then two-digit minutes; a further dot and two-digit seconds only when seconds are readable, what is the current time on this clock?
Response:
10.09
